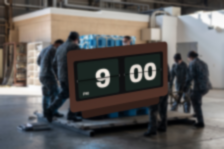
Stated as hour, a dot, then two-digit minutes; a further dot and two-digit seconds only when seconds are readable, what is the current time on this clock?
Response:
9.00
